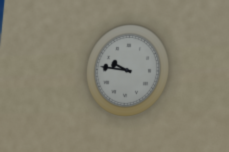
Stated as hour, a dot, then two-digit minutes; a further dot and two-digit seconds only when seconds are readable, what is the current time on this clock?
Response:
9.46
